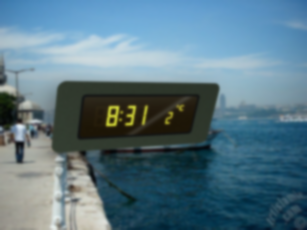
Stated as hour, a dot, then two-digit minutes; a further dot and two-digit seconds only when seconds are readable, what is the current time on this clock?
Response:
8.31
